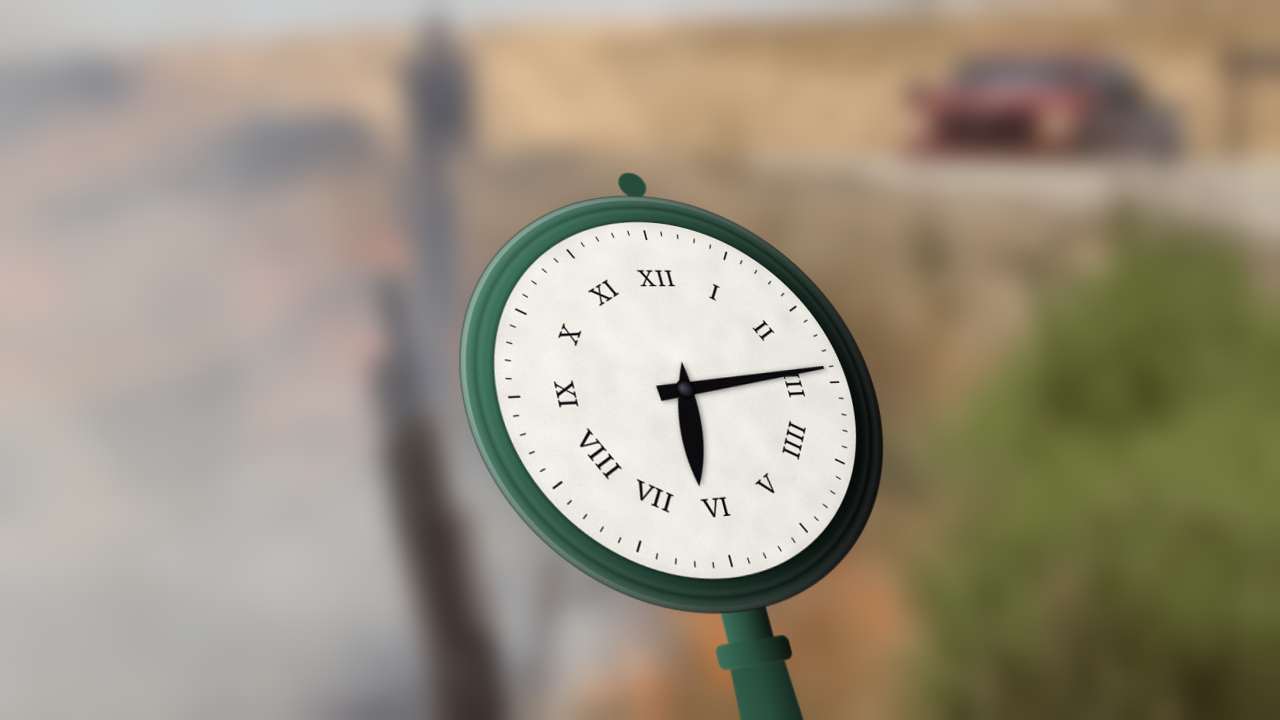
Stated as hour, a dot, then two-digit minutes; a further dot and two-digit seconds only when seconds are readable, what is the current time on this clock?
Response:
6.14
